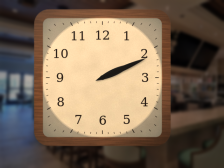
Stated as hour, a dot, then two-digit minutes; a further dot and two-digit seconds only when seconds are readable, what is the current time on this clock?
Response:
2.11
